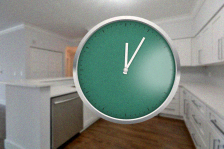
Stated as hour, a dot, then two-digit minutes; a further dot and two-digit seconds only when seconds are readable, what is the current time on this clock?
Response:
12.05
